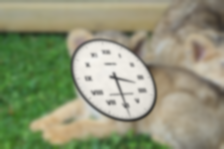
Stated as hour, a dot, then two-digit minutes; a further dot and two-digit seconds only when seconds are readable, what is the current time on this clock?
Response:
3.30
